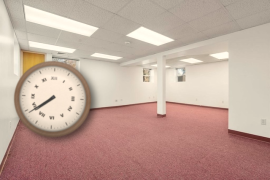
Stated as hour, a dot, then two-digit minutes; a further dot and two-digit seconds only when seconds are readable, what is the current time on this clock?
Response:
7.39
